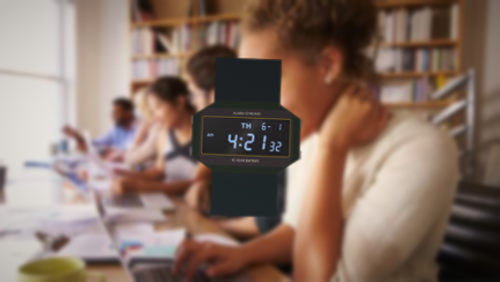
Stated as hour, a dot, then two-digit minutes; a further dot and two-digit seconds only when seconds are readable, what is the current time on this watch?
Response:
4.21.32
